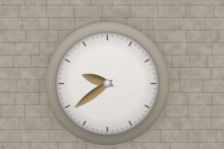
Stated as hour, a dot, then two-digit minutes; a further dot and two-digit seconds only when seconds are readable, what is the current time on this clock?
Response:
9.39
